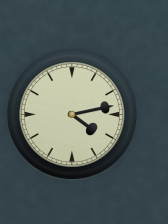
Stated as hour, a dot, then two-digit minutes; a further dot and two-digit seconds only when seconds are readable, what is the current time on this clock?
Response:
4.13
